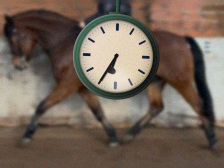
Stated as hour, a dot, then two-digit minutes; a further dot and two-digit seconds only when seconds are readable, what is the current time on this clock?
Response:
6.35
